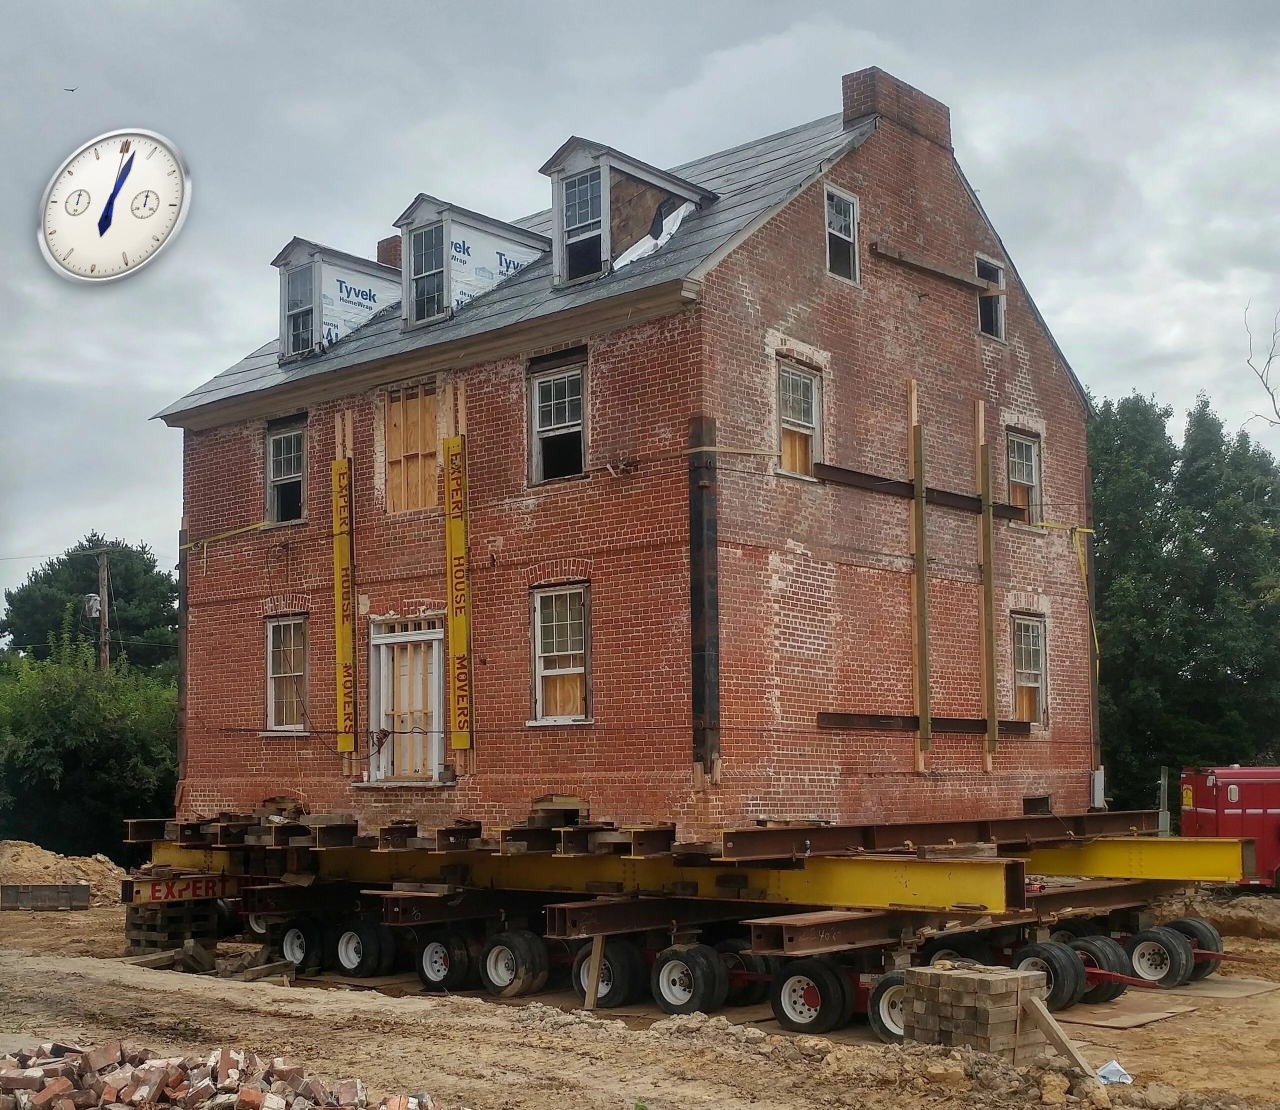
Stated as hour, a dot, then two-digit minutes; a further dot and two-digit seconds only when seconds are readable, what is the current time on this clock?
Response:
6.02
